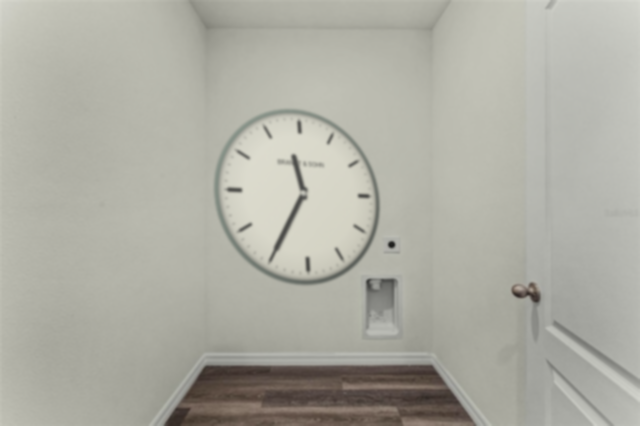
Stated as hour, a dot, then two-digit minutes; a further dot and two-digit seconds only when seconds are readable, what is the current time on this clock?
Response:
11.35
